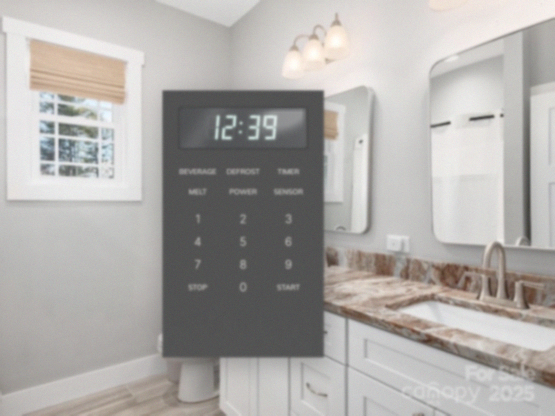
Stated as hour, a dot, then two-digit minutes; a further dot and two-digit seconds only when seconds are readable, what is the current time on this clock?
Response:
12.39
